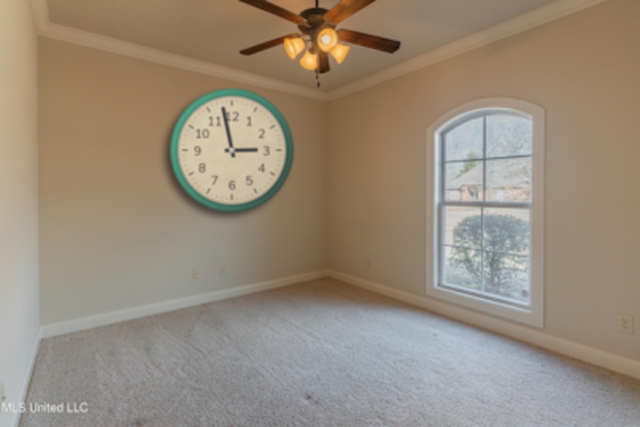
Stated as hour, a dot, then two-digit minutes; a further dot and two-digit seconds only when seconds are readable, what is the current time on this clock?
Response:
2.58
